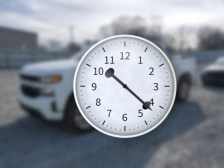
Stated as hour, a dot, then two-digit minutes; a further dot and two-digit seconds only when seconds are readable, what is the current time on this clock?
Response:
10.22
